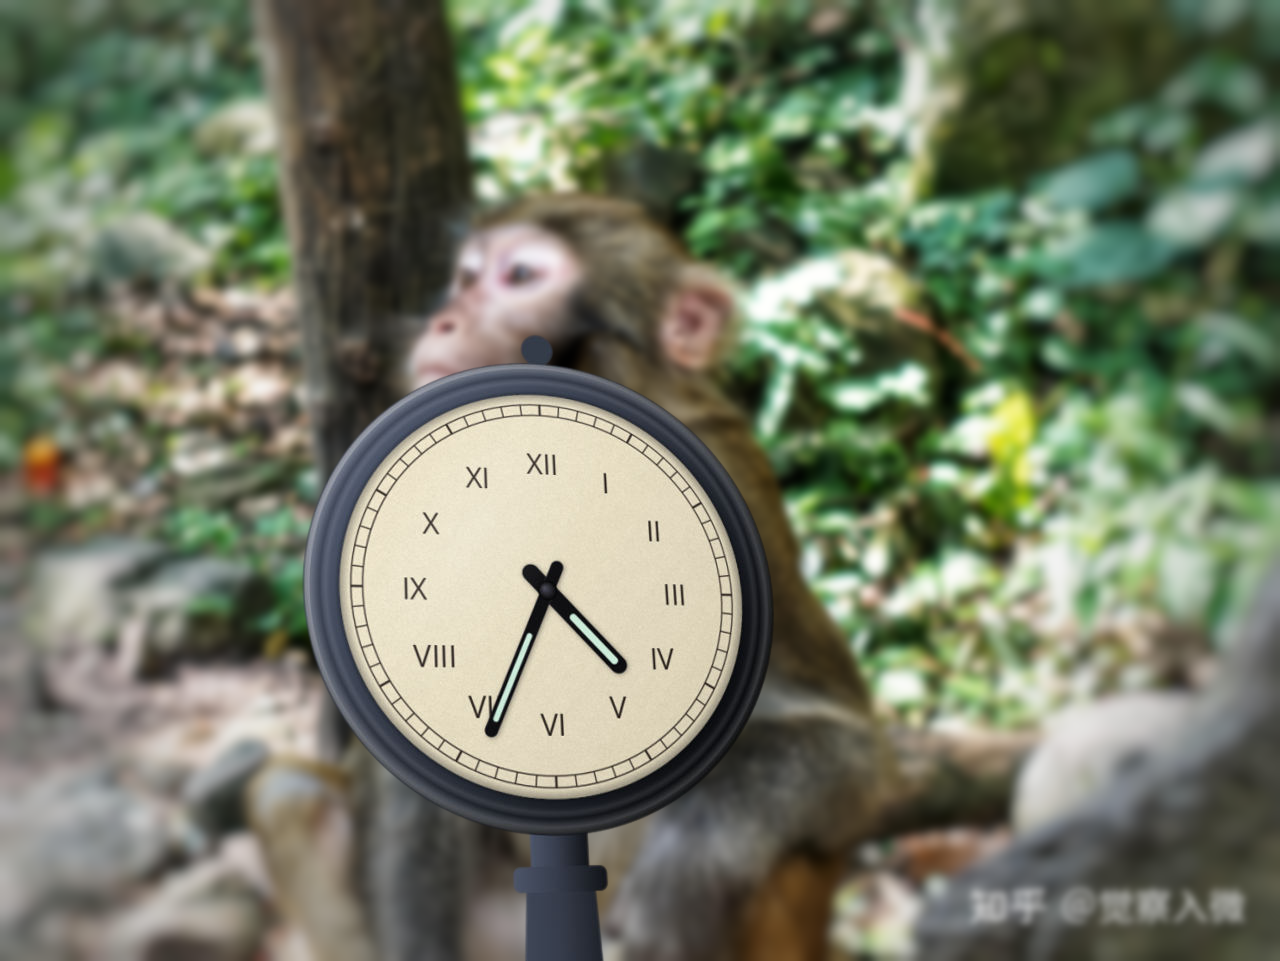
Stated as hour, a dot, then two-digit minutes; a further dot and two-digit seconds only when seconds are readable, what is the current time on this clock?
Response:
4.34
